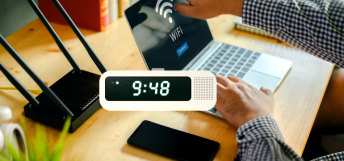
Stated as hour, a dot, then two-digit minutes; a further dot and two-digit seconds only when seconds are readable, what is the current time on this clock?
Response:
9.48
